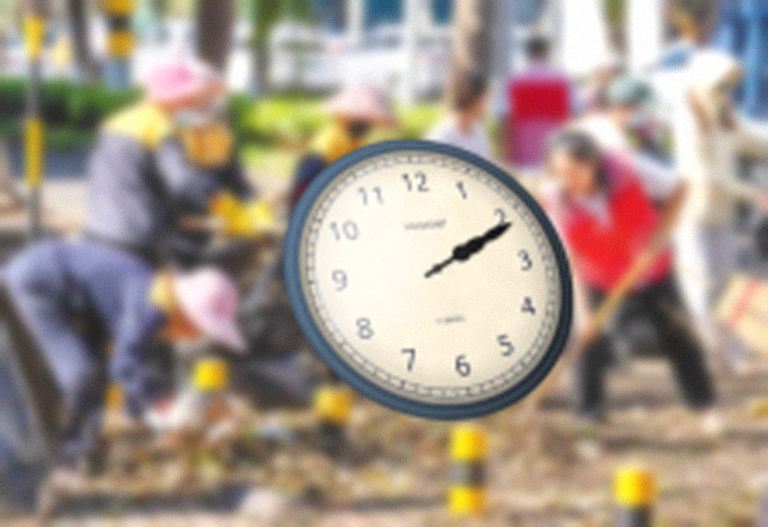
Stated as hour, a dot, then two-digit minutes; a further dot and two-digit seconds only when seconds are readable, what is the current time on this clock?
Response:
2.11
